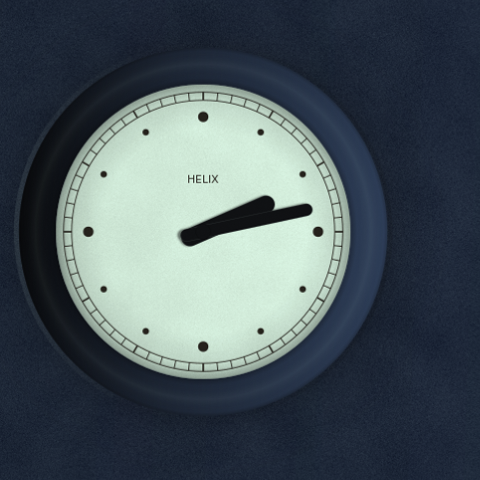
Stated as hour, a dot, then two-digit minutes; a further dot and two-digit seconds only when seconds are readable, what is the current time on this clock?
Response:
2.13
